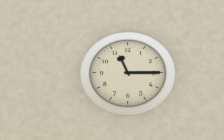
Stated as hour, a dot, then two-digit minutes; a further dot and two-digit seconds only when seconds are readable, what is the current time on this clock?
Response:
11.15
